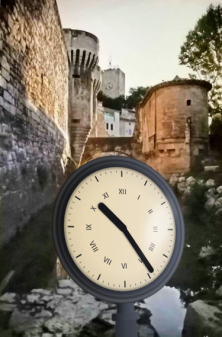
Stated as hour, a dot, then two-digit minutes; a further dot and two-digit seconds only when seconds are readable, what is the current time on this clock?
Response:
10.24
